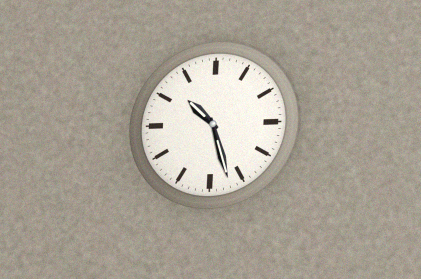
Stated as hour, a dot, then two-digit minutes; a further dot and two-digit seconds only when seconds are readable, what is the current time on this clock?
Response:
10.27
